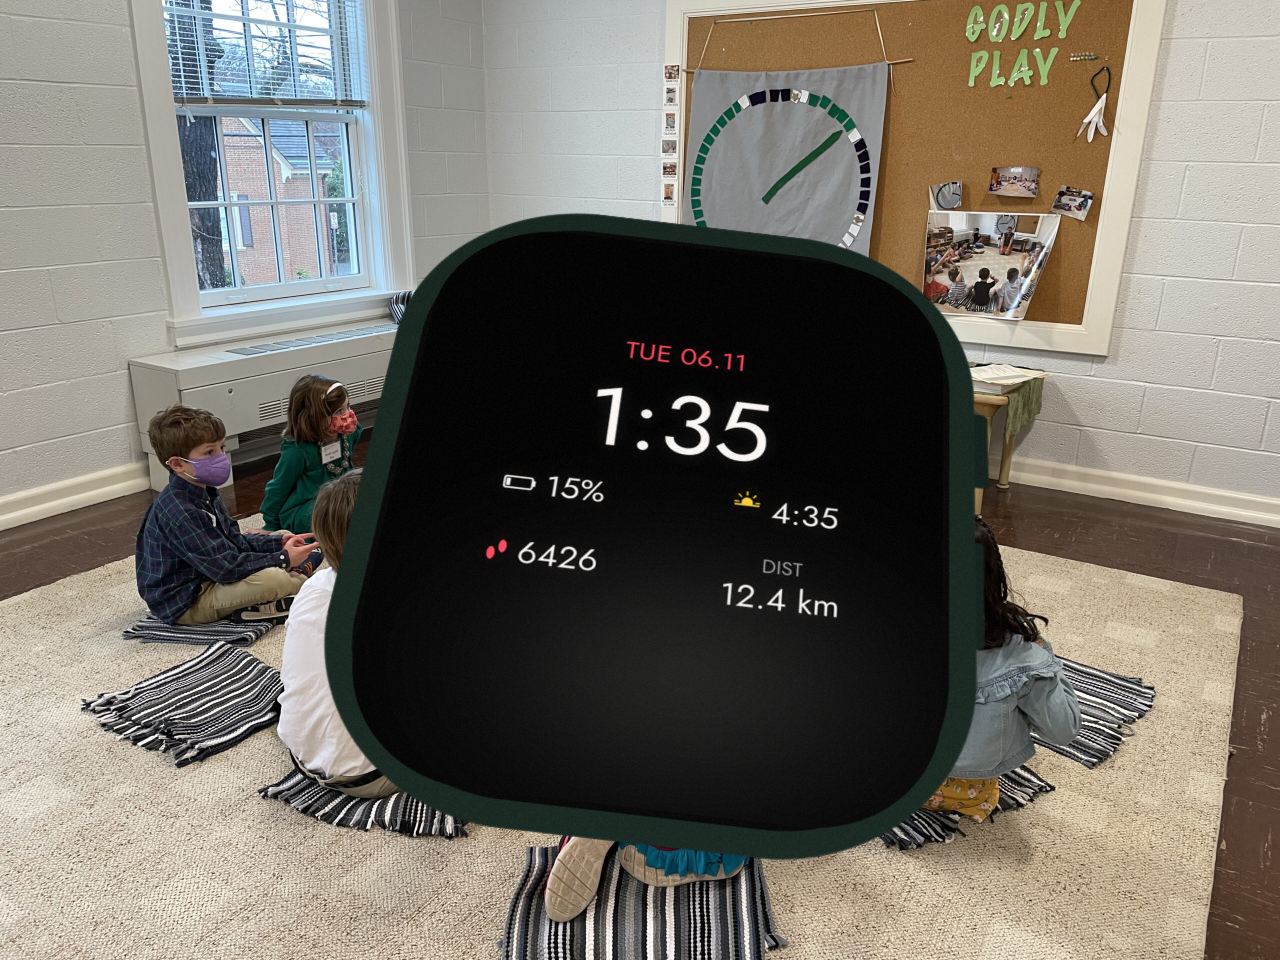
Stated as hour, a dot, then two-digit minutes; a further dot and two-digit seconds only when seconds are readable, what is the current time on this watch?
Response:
1.35
